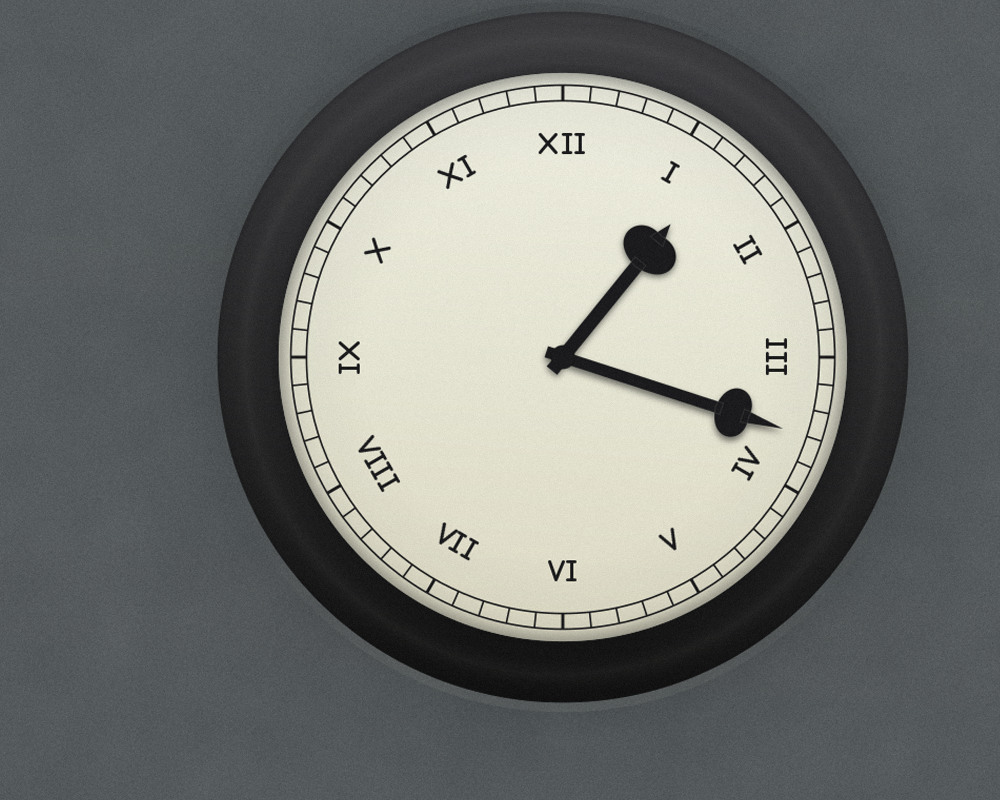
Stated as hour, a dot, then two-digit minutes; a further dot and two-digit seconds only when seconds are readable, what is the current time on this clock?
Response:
1.18
